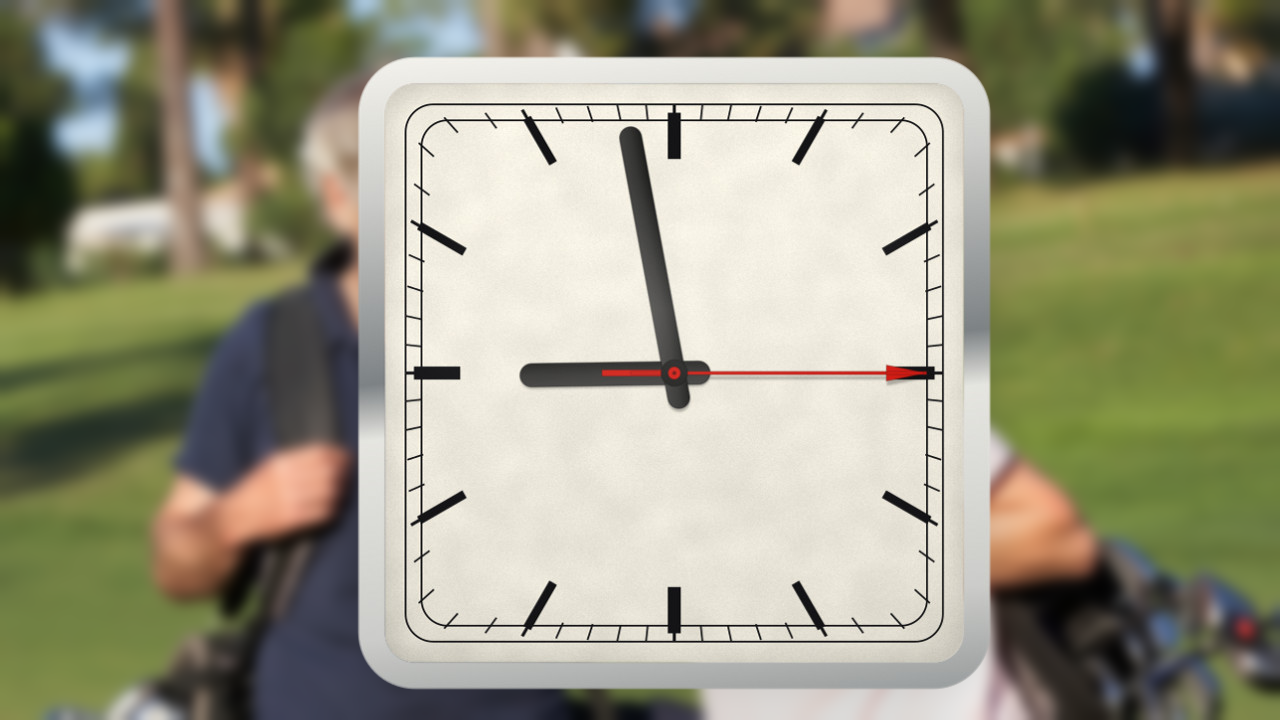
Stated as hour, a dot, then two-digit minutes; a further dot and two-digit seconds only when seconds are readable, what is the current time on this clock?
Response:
8.58.15
